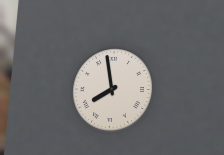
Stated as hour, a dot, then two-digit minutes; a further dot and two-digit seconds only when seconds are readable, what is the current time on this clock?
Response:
7.58
